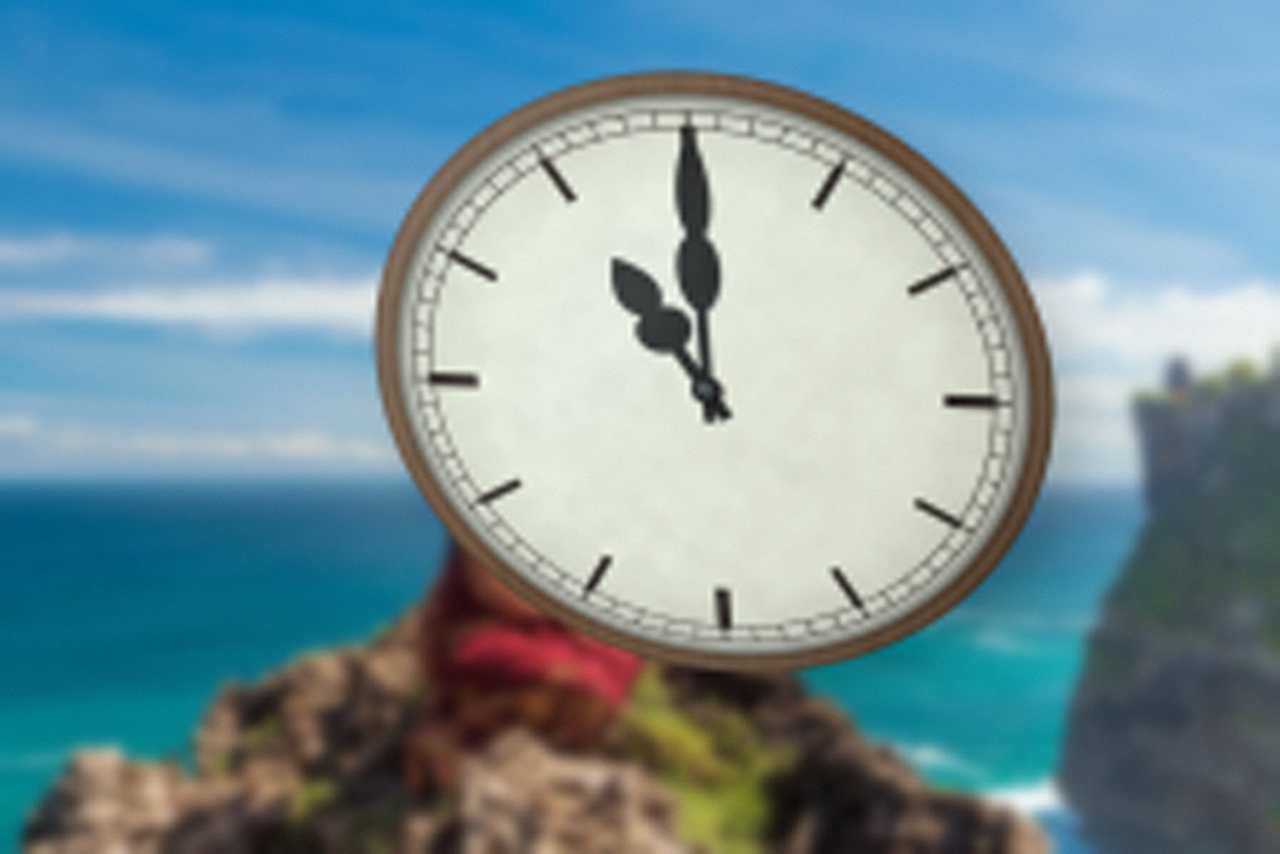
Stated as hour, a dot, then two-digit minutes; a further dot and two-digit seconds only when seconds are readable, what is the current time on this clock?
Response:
11.00
